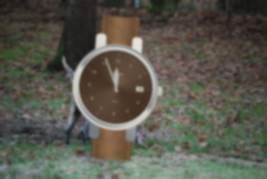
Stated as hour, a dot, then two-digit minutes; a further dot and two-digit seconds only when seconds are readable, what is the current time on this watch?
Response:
11.56
